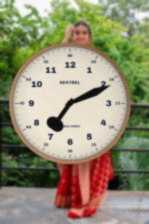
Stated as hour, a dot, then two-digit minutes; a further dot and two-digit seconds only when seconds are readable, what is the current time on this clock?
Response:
7.11
